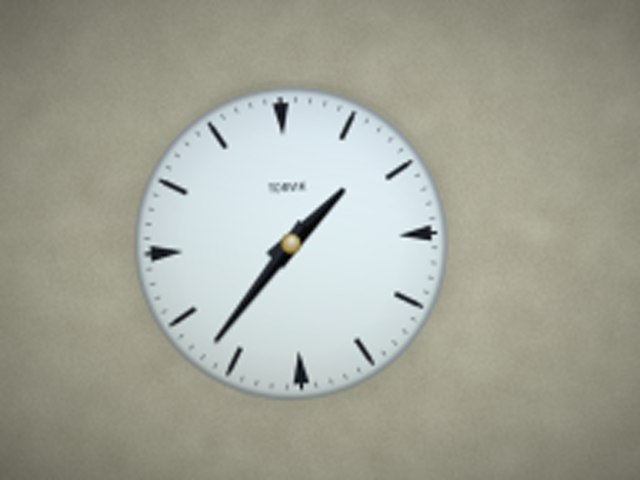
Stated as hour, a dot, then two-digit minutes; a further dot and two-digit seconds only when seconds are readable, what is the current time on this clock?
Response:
1.37
